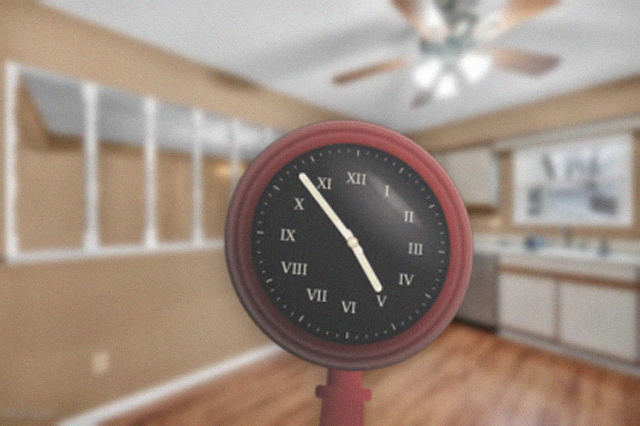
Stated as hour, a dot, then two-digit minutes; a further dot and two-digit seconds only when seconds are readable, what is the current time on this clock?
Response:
4.53
